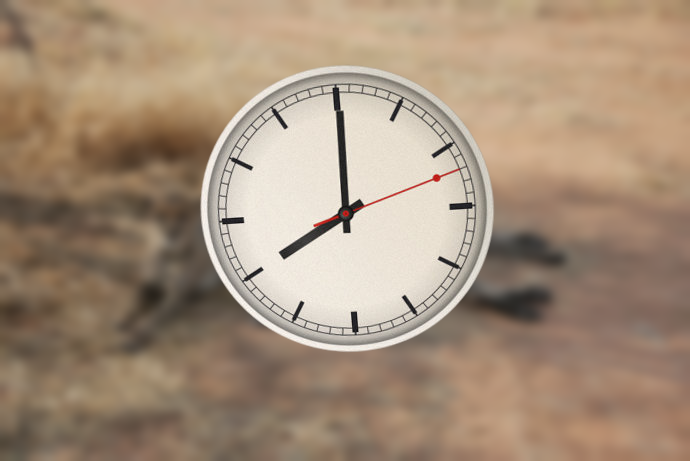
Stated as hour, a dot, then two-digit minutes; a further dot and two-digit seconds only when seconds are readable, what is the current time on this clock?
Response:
8.00.12
